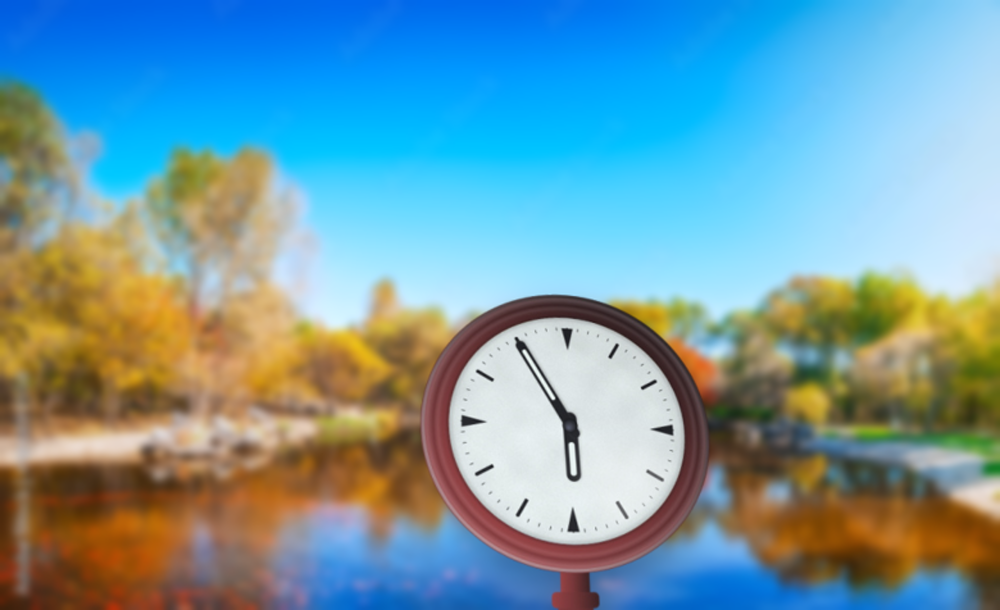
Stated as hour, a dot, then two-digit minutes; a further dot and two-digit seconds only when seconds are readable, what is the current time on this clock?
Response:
5.55
